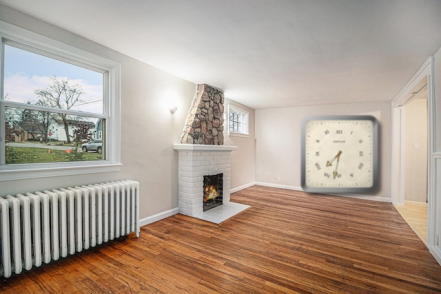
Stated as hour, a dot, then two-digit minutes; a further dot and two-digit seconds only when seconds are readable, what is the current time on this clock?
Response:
7.32
